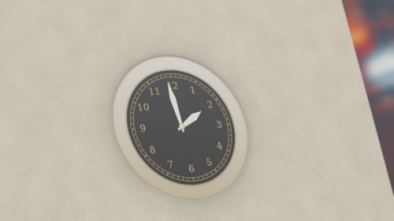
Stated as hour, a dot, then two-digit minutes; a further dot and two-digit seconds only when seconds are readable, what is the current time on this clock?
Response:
1.59
